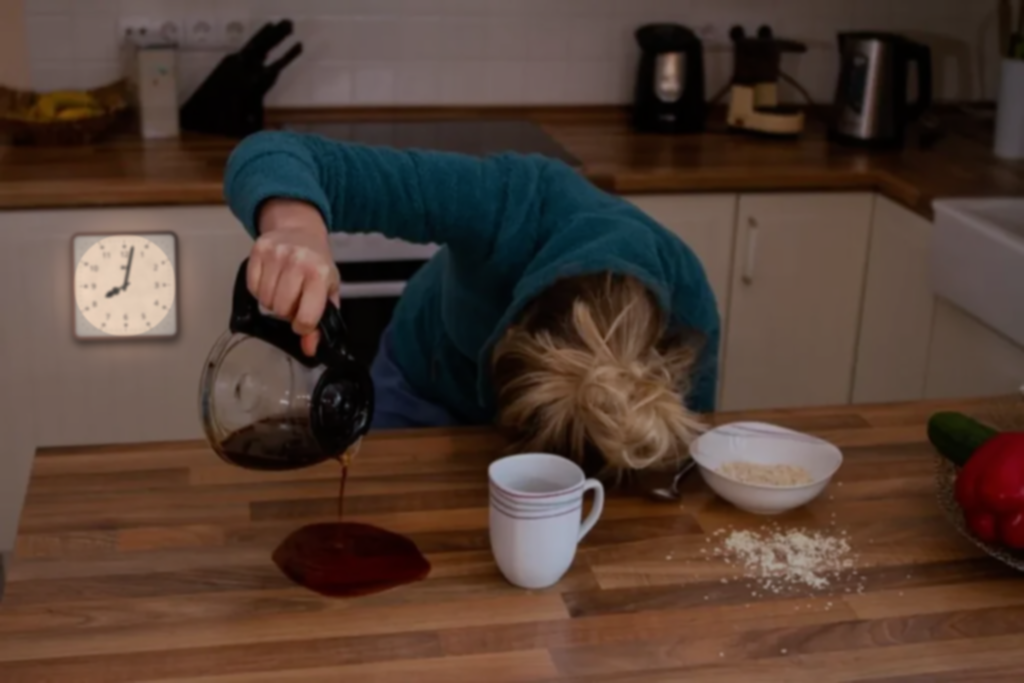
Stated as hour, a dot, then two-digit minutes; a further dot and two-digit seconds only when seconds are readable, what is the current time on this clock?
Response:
8.02
